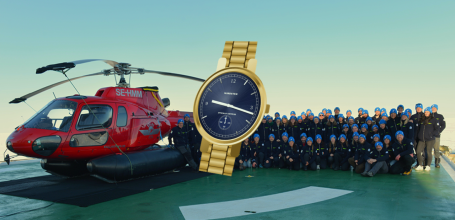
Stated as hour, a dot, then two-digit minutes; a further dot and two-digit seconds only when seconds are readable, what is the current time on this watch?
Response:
9.17
